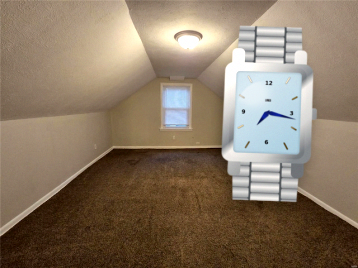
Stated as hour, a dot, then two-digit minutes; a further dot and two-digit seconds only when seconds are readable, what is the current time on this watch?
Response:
7.17
